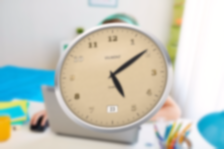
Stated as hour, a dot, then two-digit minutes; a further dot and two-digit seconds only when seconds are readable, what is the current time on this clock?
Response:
5.09
